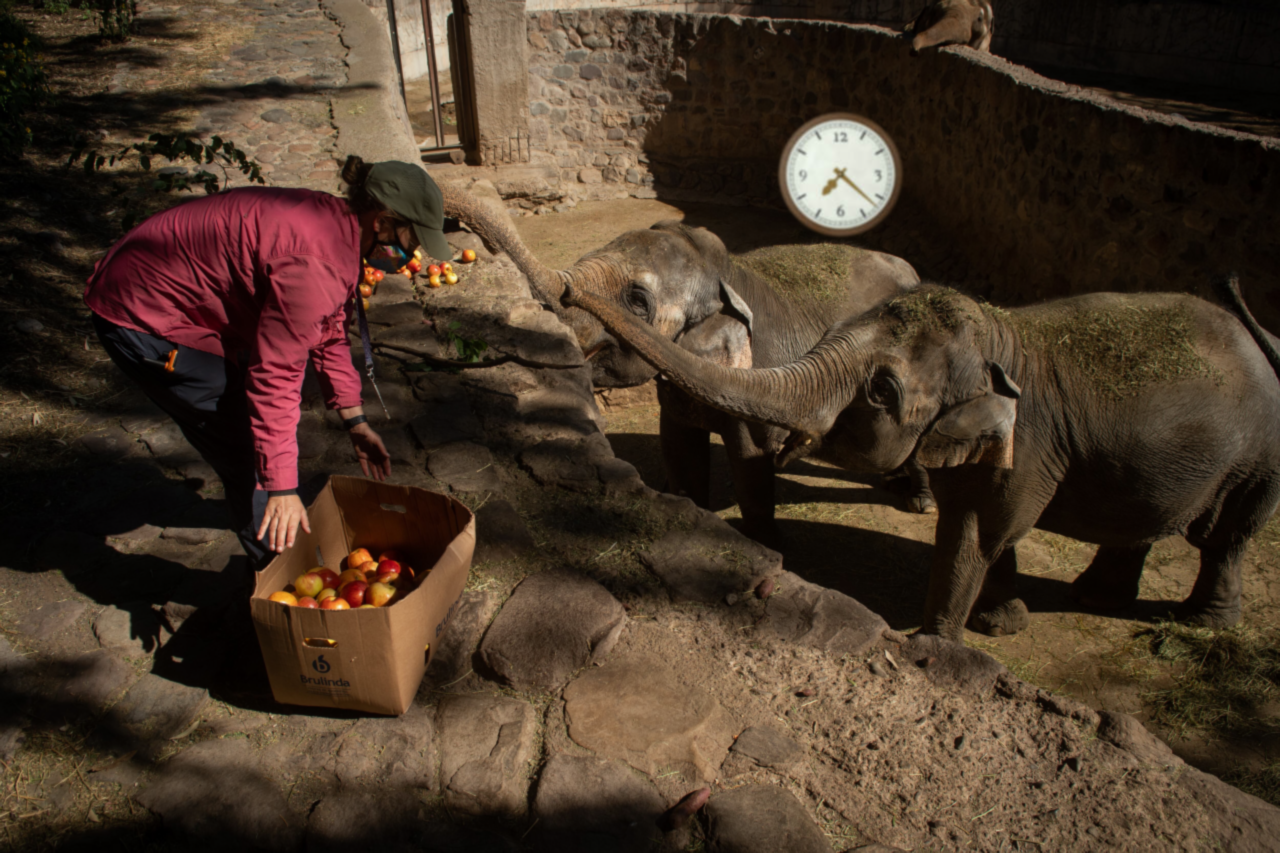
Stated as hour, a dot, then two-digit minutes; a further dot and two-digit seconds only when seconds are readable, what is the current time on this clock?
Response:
7.22
